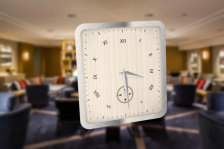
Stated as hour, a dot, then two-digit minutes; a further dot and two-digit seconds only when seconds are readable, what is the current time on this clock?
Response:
3.29
